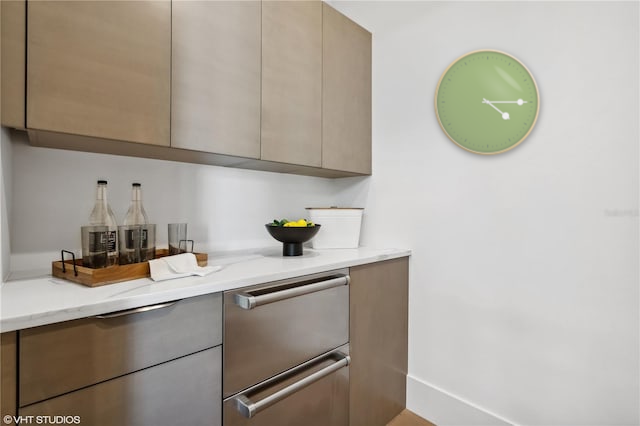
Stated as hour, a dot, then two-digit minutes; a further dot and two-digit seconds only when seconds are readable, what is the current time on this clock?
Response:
4.15
